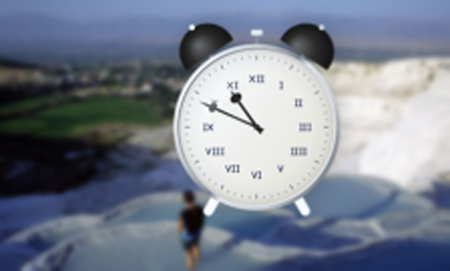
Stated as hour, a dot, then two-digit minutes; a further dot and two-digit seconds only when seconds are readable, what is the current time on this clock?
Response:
10.49
